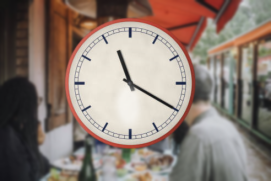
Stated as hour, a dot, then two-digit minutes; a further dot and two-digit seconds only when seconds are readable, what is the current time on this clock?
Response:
11.20
